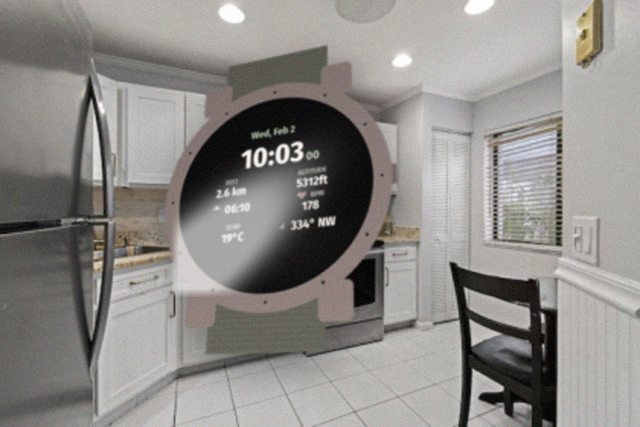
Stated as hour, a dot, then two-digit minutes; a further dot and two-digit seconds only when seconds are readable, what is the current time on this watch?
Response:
10.03
